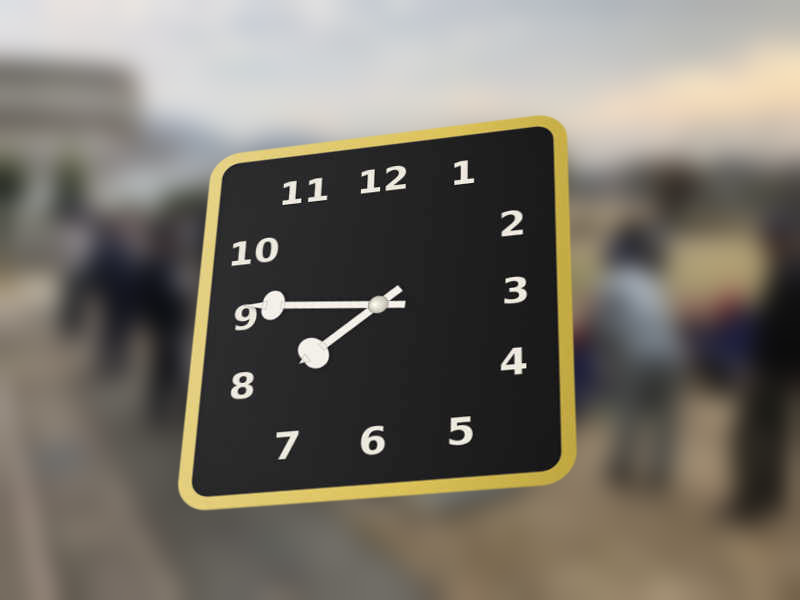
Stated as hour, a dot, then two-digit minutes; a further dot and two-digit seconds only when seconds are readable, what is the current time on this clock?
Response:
7.46
